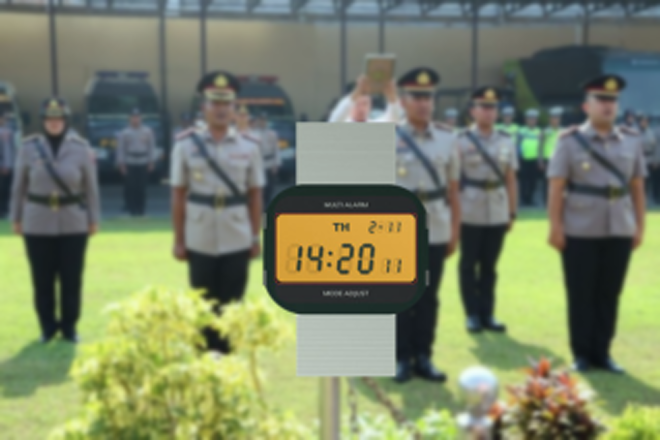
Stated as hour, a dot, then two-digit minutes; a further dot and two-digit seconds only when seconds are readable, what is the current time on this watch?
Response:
14.20.11
